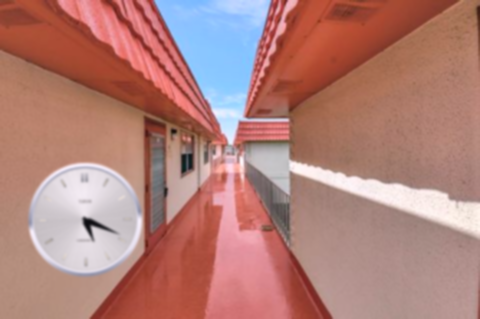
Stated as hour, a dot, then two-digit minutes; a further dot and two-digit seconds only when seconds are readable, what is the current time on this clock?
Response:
5.19
